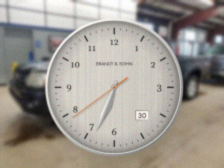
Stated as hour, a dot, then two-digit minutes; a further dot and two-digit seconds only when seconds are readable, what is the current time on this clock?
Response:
6.33.39
